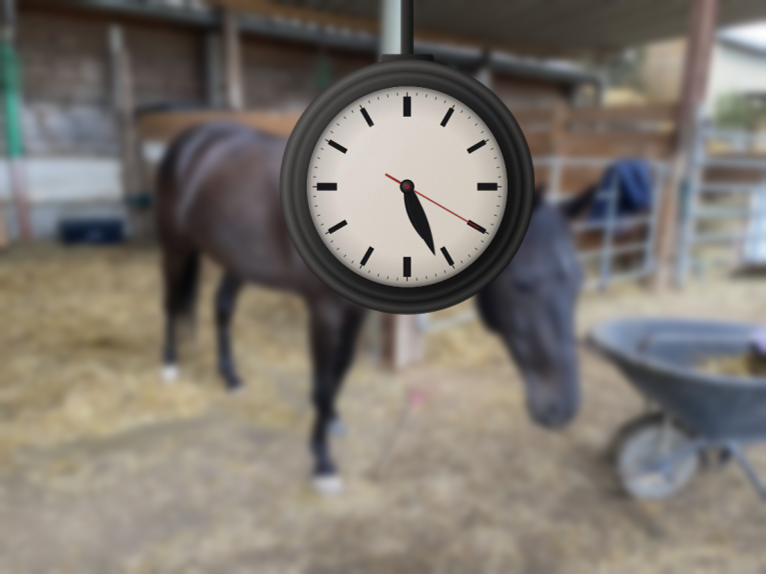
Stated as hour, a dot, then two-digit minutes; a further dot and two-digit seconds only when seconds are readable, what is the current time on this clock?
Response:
5.26.20
